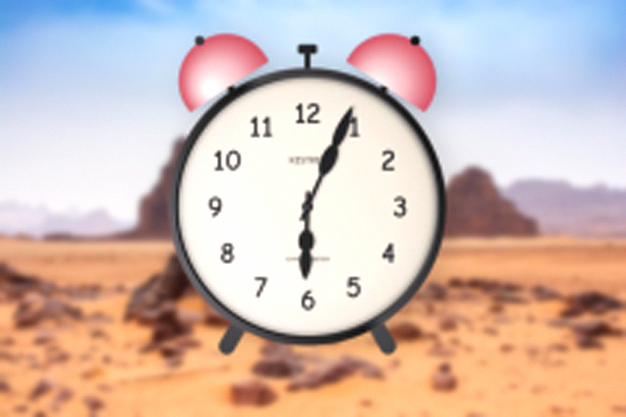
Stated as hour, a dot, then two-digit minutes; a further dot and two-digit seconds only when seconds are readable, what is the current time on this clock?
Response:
6.04
